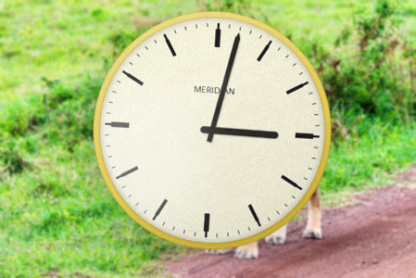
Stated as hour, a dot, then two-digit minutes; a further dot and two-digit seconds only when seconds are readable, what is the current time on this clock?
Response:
3.02
